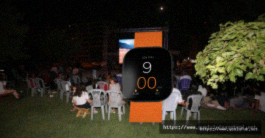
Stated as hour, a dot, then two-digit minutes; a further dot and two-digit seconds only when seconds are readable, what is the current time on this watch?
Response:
9.00
